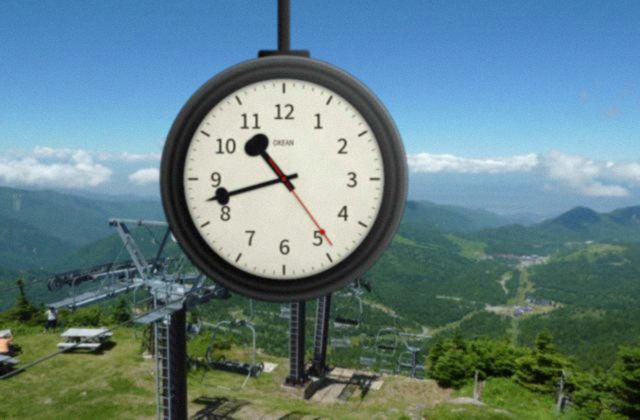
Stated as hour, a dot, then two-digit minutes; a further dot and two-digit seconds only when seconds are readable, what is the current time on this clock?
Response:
10.42.24
